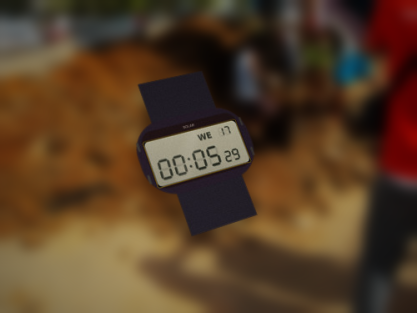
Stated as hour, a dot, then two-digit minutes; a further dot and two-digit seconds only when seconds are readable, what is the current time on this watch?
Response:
0.05.29
